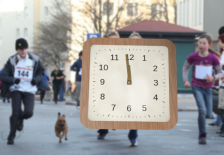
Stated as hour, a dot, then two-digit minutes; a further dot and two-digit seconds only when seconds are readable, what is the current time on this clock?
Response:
11.59
